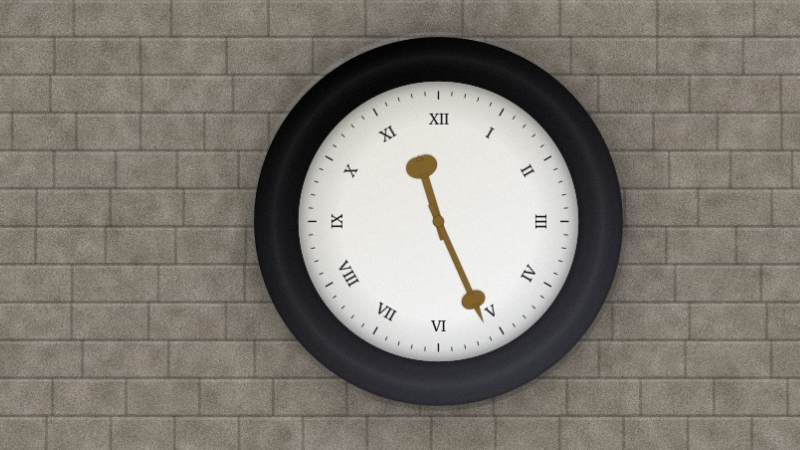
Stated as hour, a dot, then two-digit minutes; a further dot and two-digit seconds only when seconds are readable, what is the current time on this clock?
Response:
11.26
